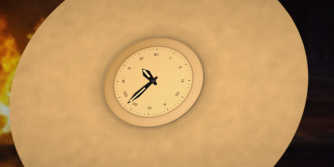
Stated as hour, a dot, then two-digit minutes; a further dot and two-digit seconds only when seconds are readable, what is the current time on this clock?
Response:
10.37
